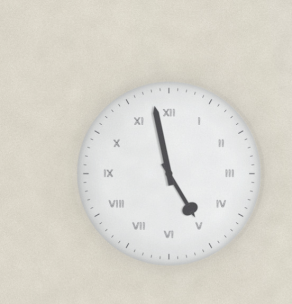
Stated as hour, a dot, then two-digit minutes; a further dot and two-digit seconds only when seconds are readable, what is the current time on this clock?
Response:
4.58
